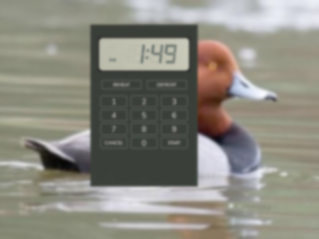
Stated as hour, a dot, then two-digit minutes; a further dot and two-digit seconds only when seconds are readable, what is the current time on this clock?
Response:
1.49
